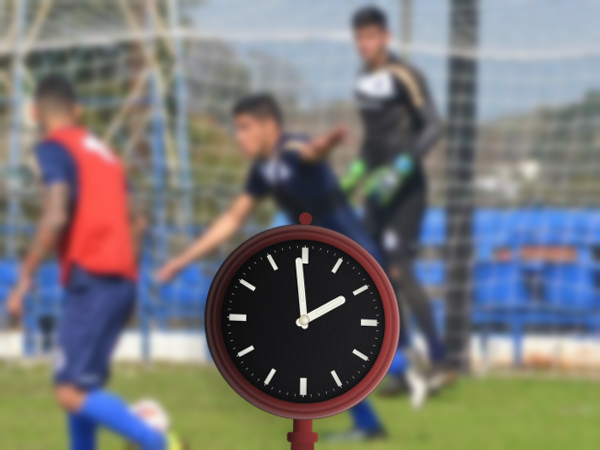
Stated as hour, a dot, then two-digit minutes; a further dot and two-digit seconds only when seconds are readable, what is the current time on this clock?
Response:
1.59
